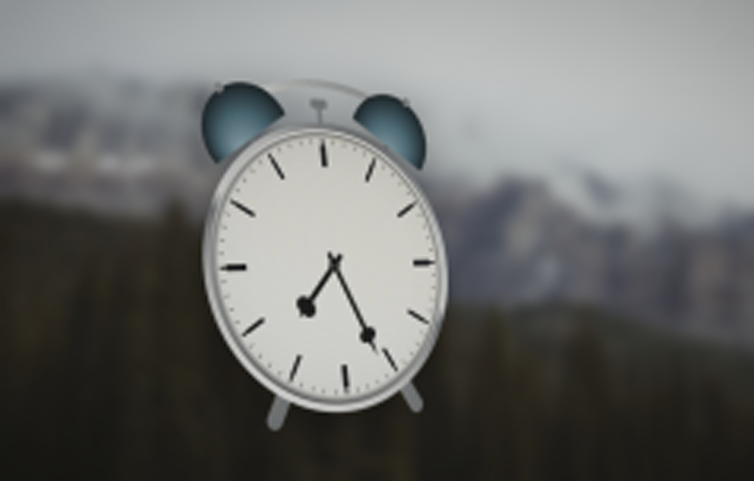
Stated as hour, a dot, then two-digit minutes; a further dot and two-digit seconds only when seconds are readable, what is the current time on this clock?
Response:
7.26
